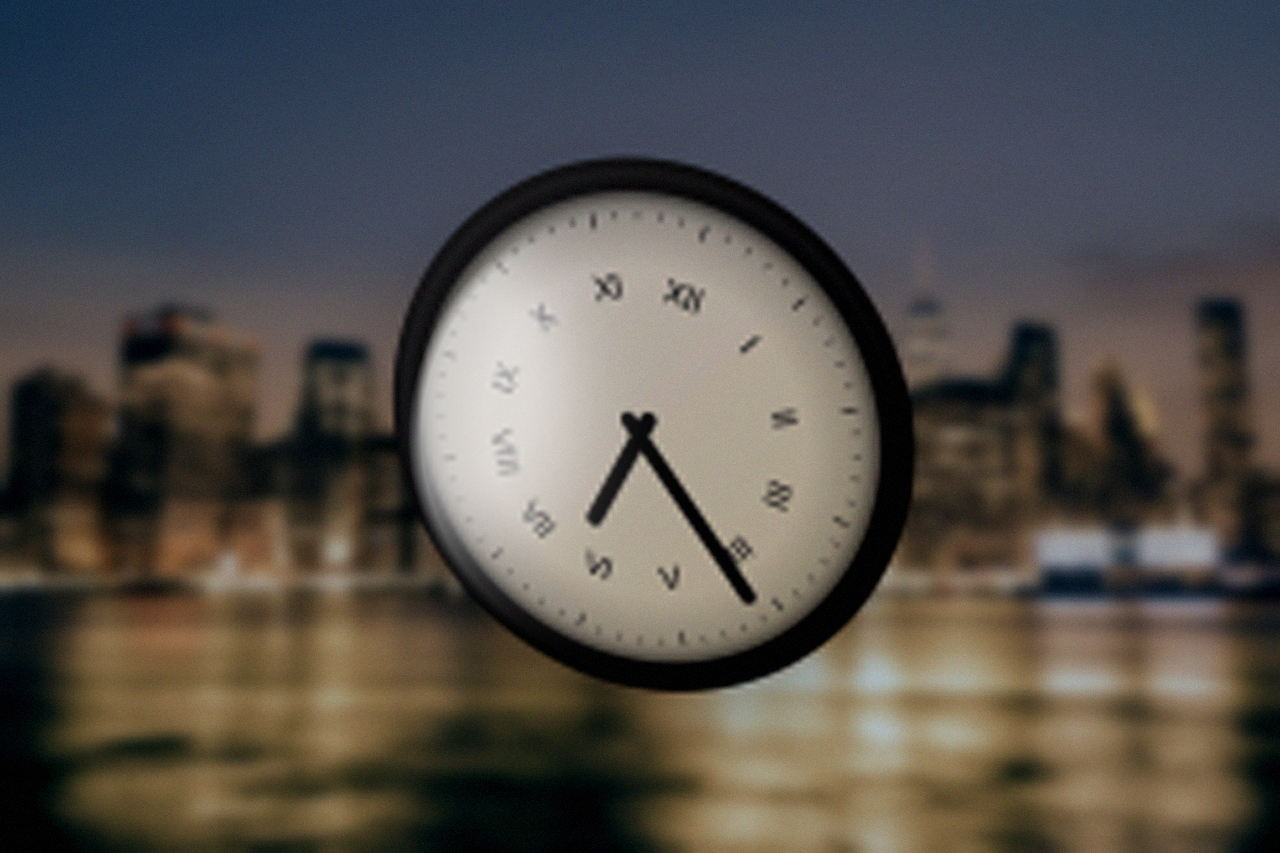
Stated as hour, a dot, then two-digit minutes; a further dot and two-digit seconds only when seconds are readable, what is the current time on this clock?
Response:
6.21
